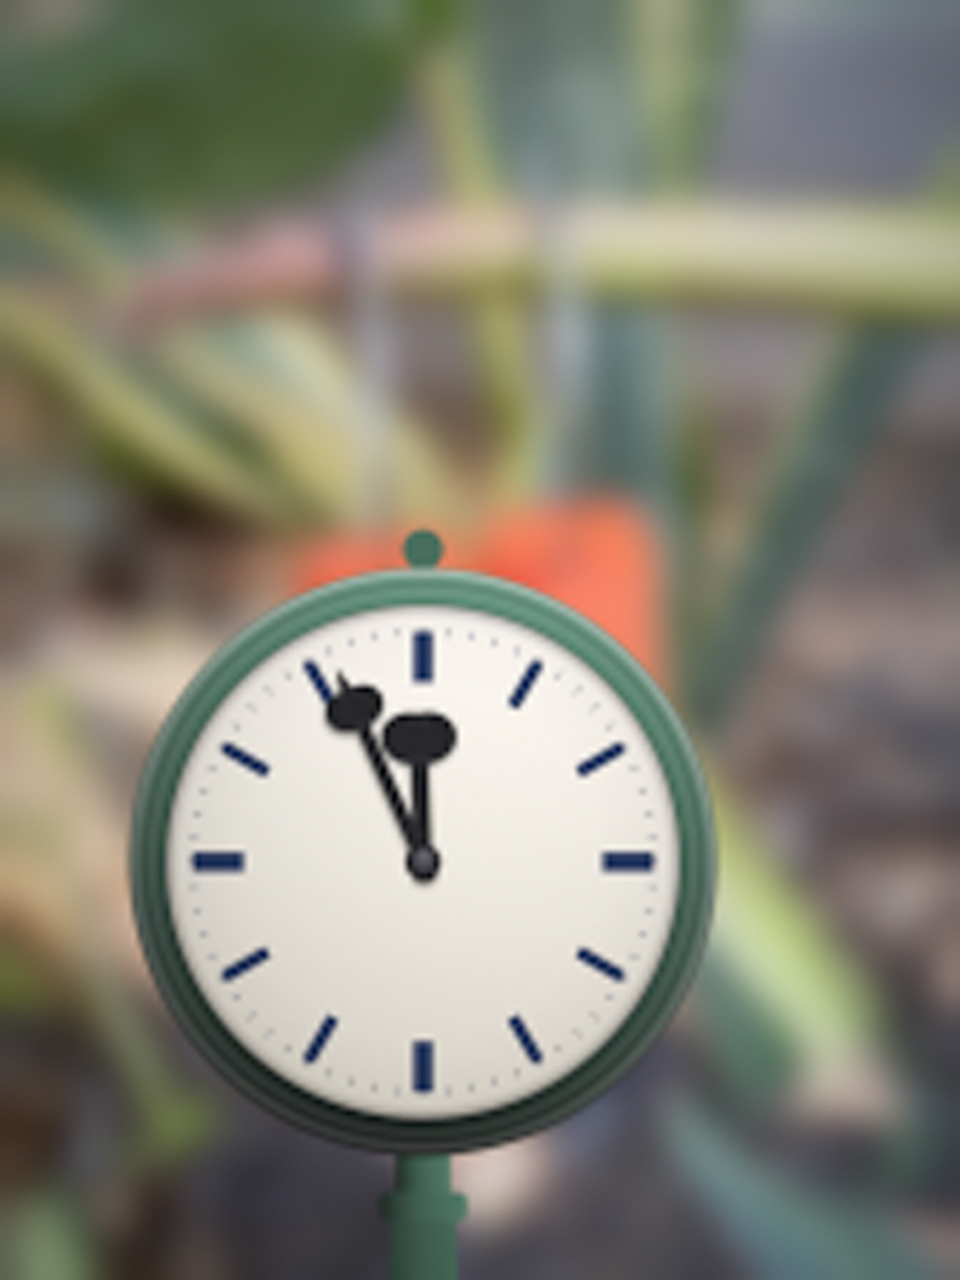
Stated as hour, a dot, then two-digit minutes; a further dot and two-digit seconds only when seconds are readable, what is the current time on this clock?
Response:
11.56
